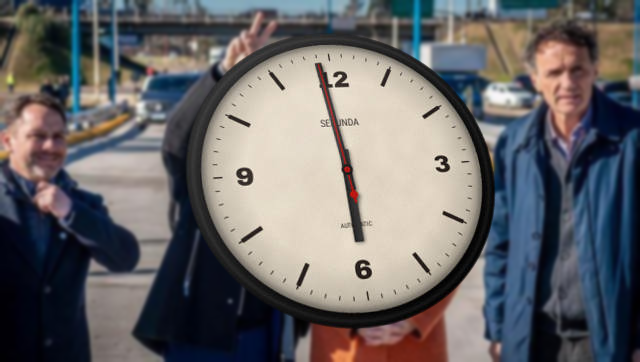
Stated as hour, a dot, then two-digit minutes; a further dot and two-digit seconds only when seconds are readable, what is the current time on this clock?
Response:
5.58.59
